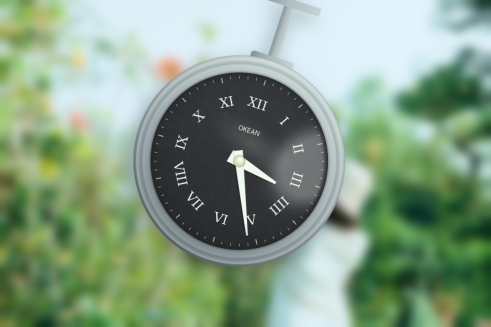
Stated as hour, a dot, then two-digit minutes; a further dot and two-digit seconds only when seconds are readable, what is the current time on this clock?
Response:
3.26
